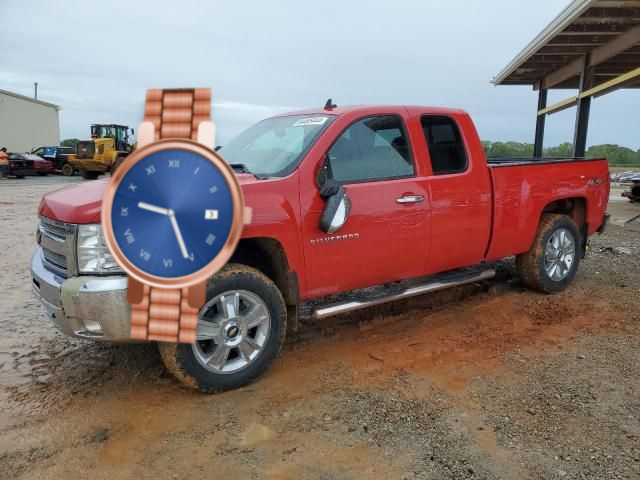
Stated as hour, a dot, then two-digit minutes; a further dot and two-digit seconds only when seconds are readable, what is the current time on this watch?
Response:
9.26
